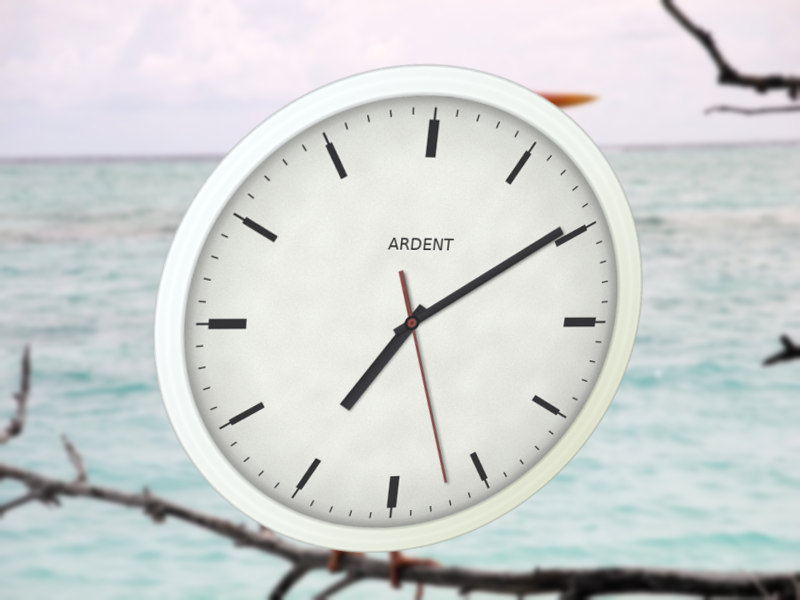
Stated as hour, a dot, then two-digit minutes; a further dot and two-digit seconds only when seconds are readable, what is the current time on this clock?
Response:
7.09.27
